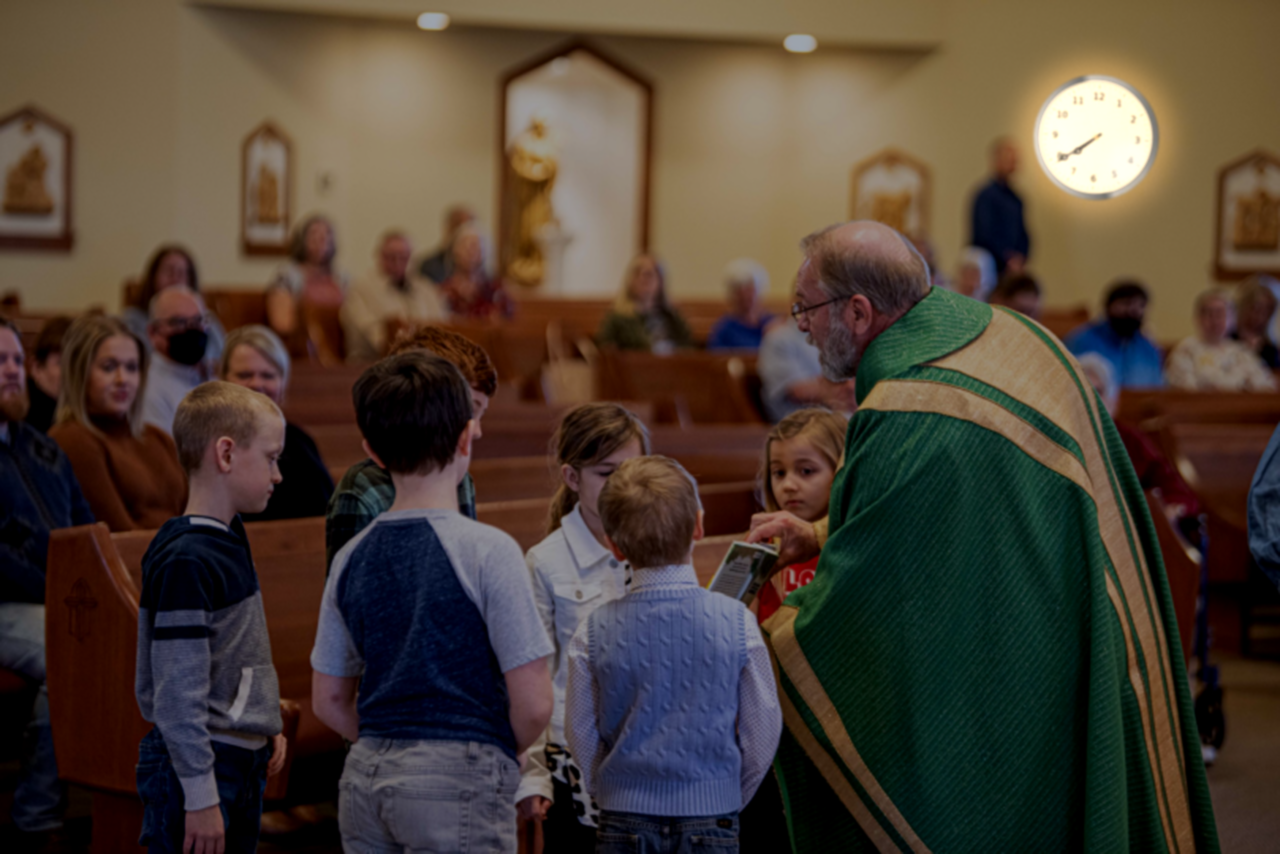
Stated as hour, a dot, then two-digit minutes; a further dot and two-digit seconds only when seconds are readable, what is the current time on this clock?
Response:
7.39
